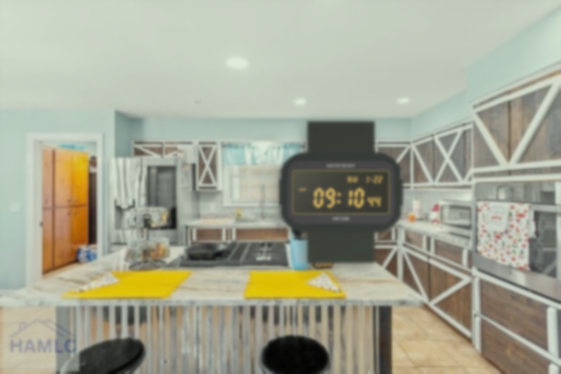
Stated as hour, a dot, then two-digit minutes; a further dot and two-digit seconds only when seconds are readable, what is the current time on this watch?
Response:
9.10
